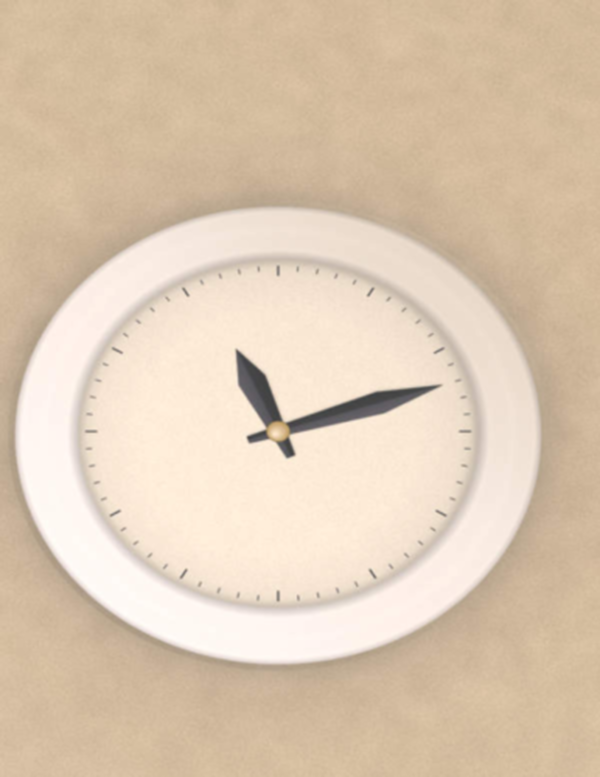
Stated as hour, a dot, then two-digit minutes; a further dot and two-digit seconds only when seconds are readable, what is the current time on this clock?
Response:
11.12
